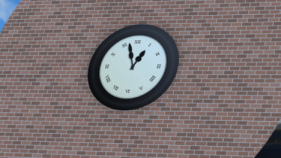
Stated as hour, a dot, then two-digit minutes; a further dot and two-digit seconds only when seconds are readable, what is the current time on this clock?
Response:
12.57
